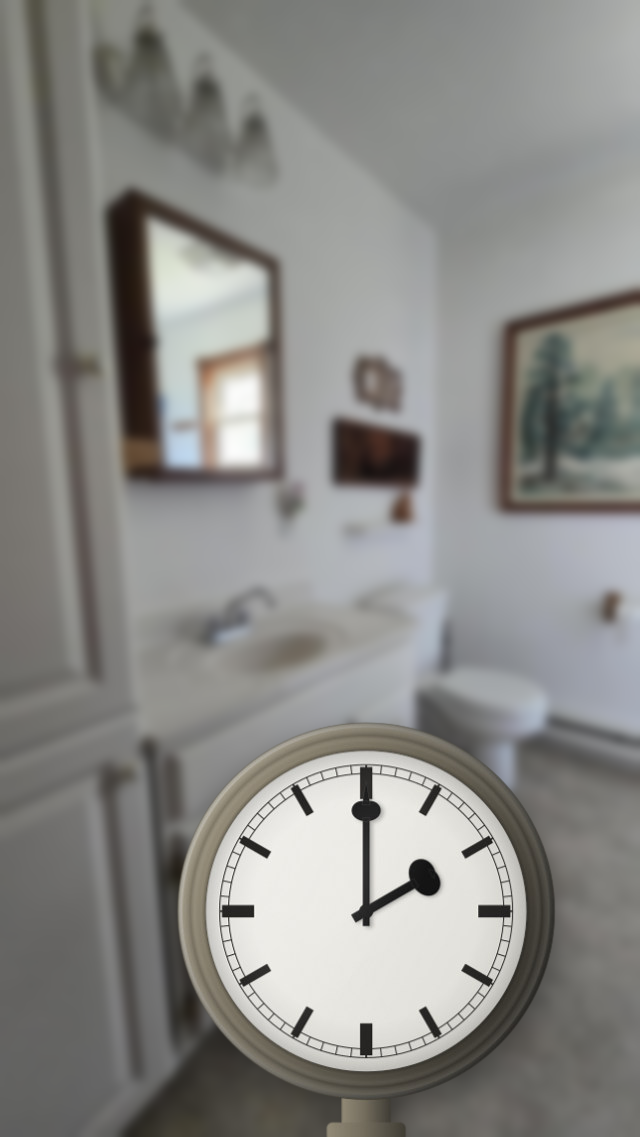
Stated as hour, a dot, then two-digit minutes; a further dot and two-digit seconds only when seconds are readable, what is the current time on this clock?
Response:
2.00
